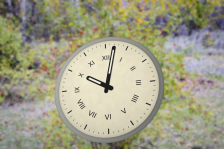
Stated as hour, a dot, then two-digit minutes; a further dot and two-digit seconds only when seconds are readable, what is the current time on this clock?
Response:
10.02
